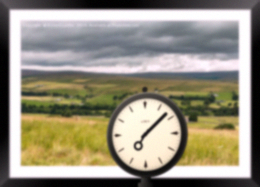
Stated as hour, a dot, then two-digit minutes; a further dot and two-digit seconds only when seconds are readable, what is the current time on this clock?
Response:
7.08
